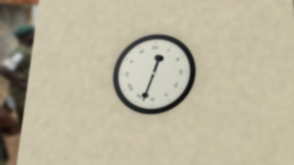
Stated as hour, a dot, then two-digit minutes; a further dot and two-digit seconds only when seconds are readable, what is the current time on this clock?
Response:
12.33
